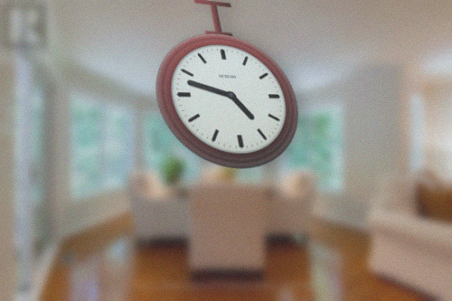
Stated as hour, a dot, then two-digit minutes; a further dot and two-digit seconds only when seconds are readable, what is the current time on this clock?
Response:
4.48
